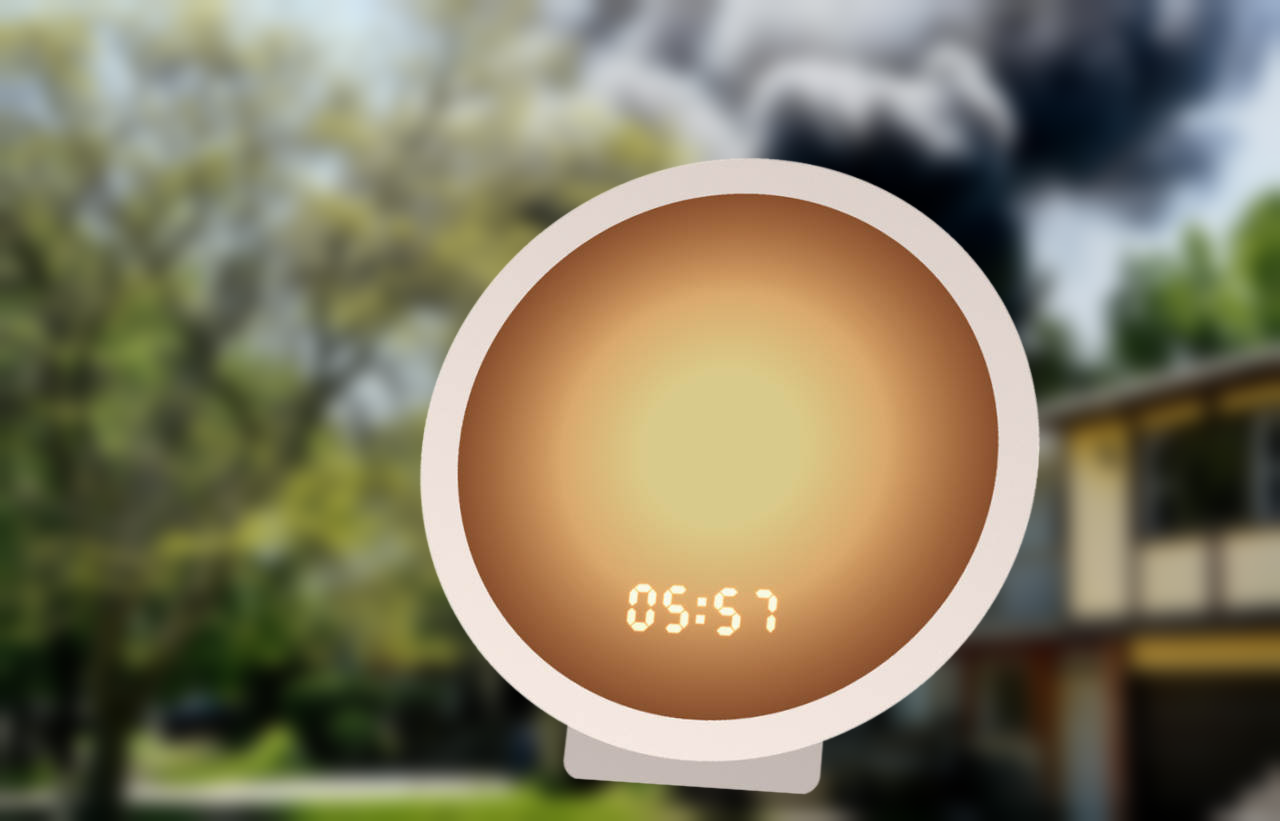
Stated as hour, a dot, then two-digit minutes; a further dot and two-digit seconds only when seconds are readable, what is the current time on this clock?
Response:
5.57
